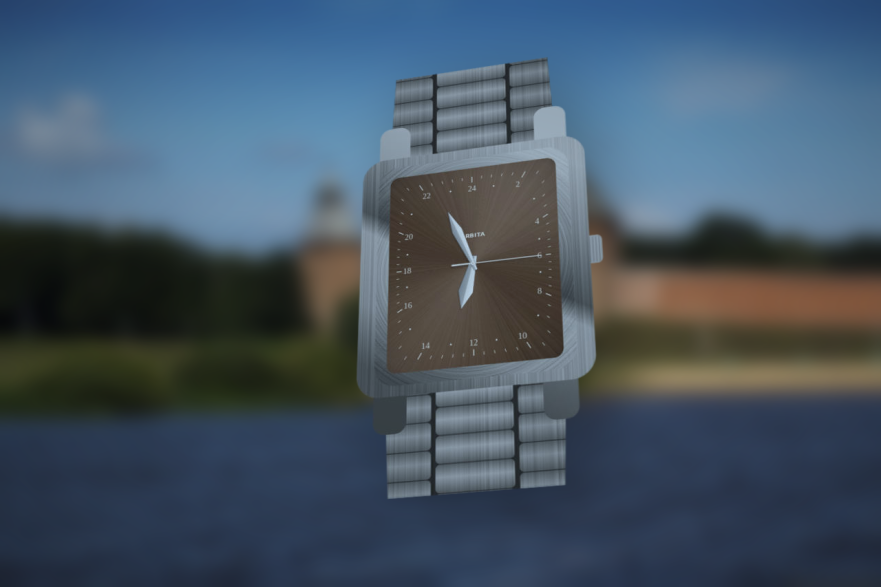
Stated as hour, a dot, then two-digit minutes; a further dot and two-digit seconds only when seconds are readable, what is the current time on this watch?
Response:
12.56.15
